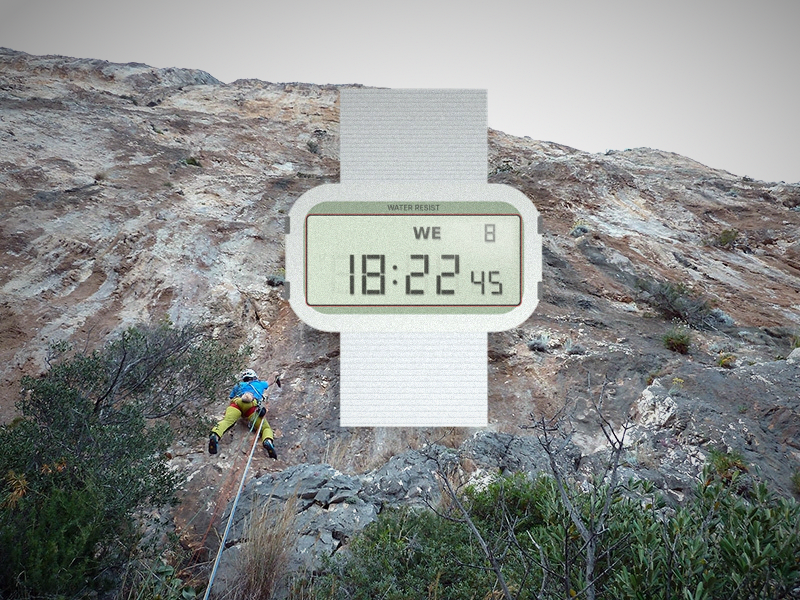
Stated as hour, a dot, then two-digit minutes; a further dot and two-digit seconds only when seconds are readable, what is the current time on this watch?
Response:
18.22.45
